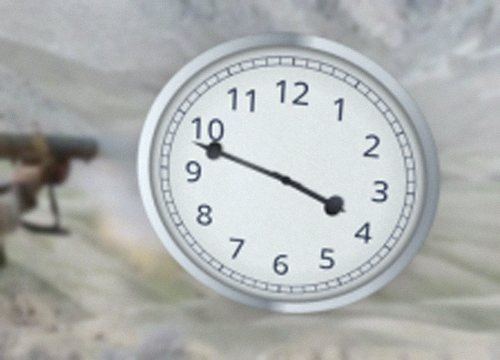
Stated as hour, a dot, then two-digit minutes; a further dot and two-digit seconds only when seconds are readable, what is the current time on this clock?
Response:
3.48
